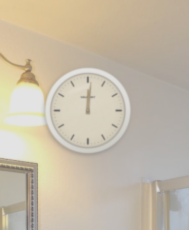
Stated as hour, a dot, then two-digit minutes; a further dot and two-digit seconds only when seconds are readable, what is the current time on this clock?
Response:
12.01
